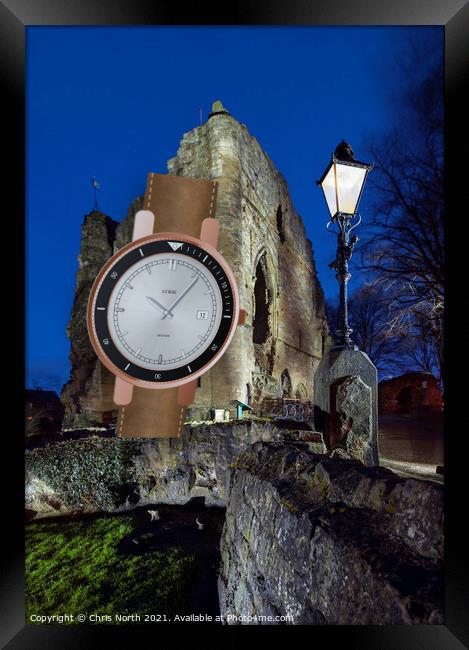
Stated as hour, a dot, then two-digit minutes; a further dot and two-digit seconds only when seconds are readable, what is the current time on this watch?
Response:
10.06
